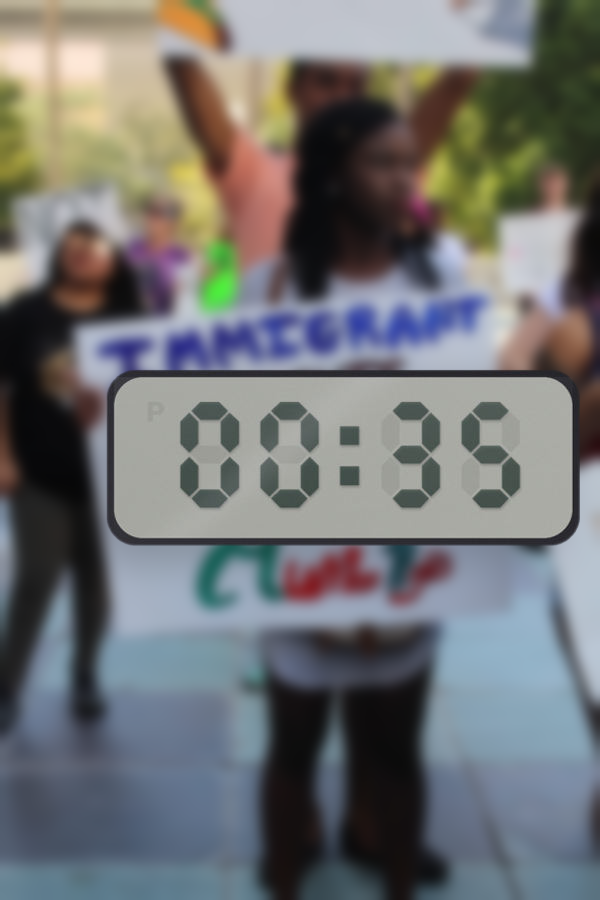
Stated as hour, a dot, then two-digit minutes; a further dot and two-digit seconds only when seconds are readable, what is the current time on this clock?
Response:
0.35
